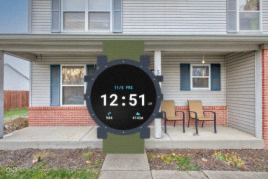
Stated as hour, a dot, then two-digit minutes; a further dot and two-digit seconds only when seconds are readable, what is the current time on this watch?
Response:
12.51
